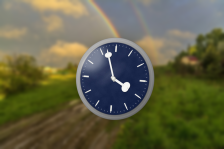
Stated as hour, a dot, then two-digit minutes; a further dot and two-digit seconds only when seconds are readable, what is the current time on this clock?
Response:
3.57
